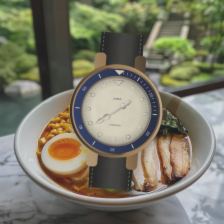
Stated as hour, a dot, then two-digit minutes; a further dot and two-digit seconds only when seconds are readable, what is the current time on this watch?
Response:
1.39
